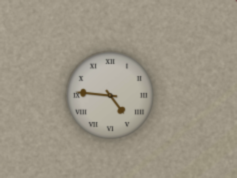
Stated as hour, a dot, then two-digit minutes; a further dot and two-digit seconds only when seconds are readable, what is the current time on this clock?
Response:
4.46
